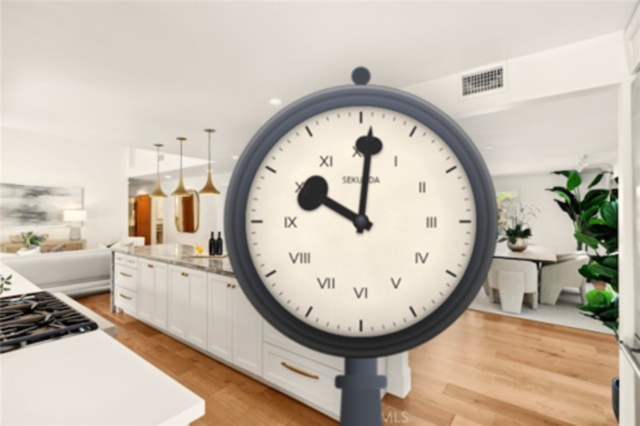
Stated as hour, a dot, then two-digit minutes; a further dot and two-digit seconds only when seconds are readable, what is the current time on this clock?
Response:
10.01
